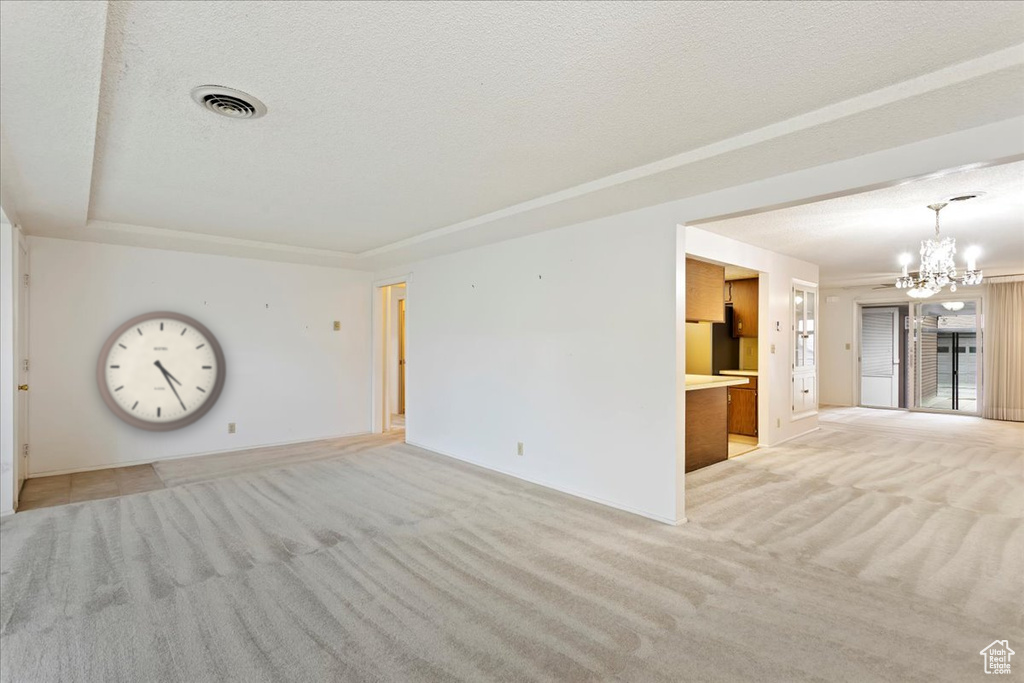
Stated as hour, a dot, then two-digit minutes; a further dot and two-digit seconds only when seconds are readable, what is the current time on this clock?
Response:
4.25
